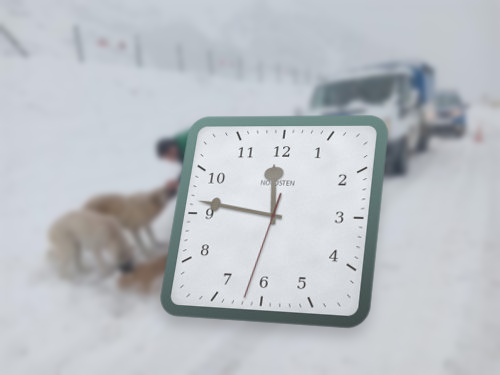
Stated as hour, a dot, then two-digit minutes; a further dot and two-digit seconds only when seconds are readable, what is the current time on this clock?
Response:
11.46.32
